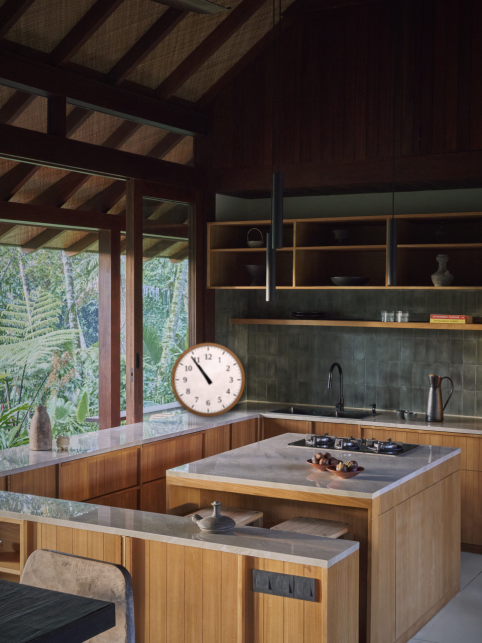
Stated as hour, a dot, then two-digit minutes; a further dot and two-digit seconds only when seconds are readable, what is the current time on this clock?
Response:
10.54
